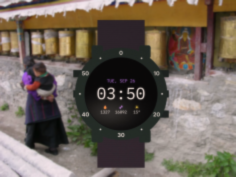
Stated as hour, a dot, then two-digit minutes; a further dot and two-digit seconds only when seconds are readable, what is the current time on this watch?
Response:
3.50
